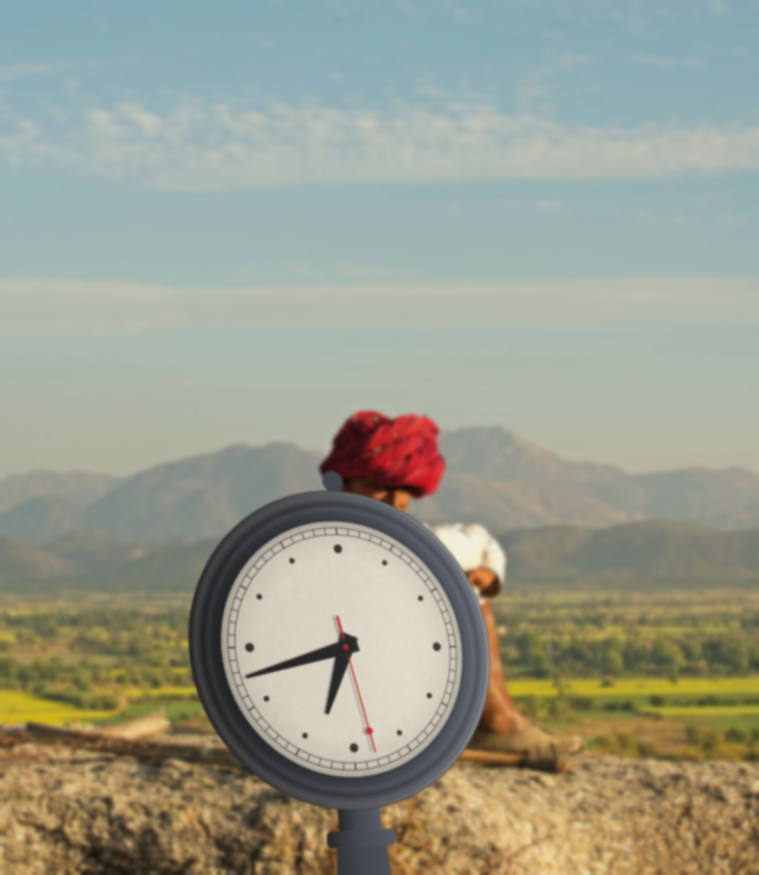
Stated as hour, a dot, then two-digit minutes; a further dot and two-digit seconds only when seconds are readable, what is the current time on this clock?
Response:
6.42.28
